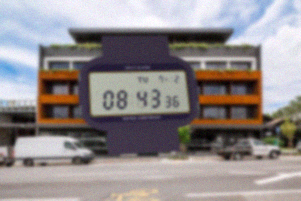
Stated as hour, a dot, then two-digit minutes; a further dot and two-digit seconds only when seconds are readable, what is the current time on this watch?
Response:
8.43.36
